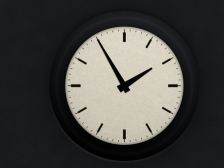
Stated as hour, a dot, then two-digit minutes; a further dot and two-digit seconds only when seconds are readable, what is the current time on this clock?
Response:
1.55
